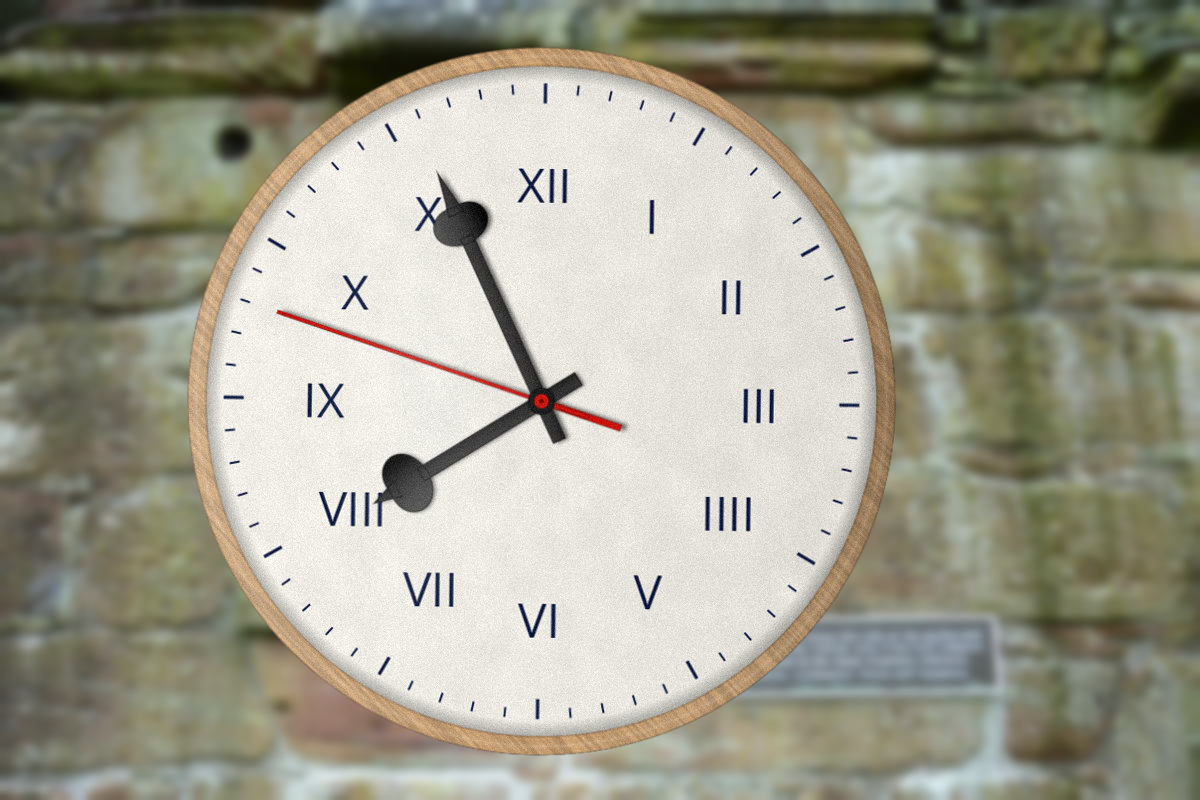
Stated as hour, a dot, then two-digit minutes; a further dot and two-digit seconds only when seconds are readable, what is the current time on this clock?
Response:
7.55.48
